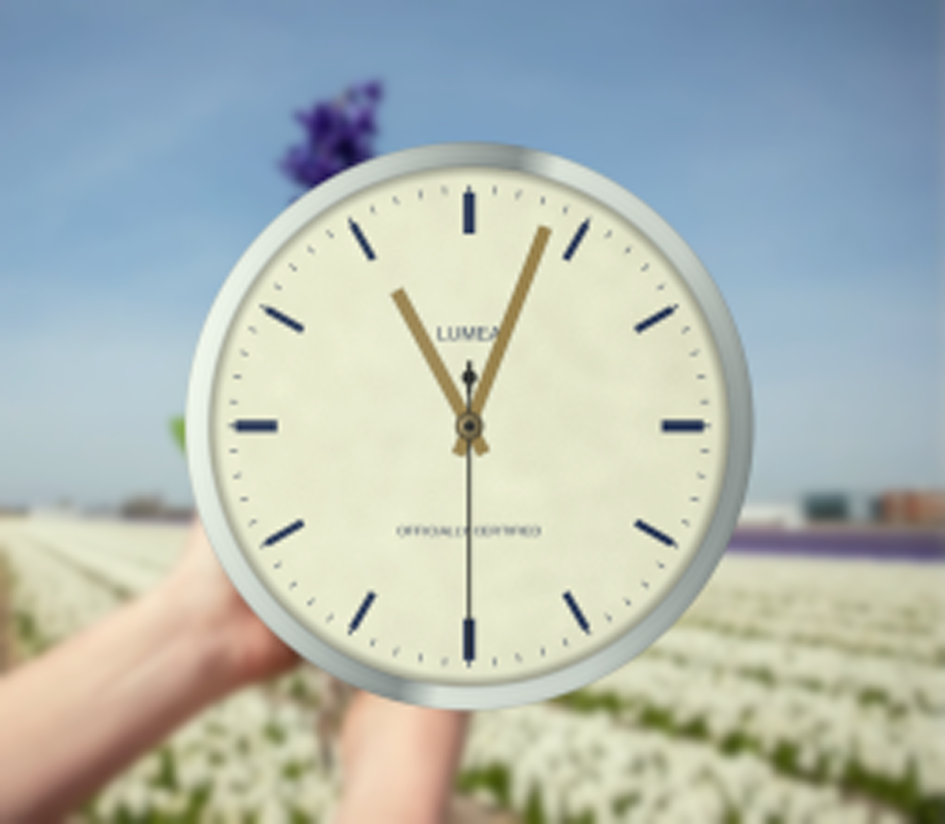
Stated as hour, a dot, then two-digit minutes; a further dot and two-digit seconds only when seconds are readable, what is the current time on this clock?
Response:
11.03.30
